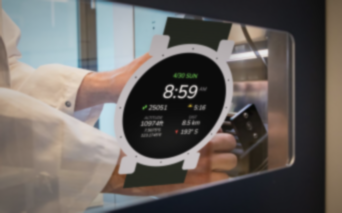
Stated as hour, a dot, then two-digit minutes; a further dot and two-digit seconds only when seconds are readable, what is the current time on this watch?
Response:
8.59
